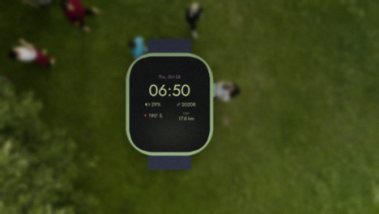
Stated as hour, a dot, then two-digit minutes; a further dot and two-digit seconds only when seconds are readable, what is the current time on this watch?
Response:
6.50
